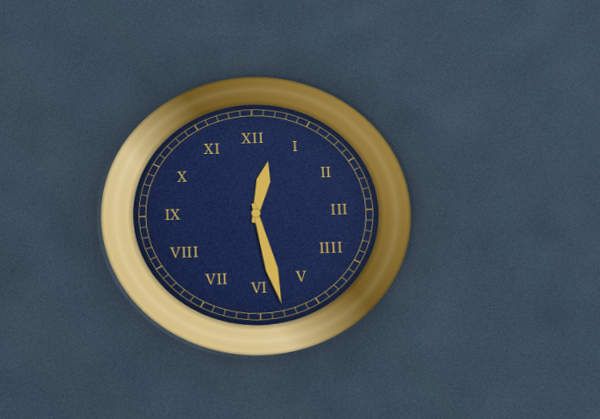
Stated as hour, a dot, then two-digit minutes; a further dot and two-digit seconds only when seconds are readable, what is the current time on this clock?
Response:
12.28
